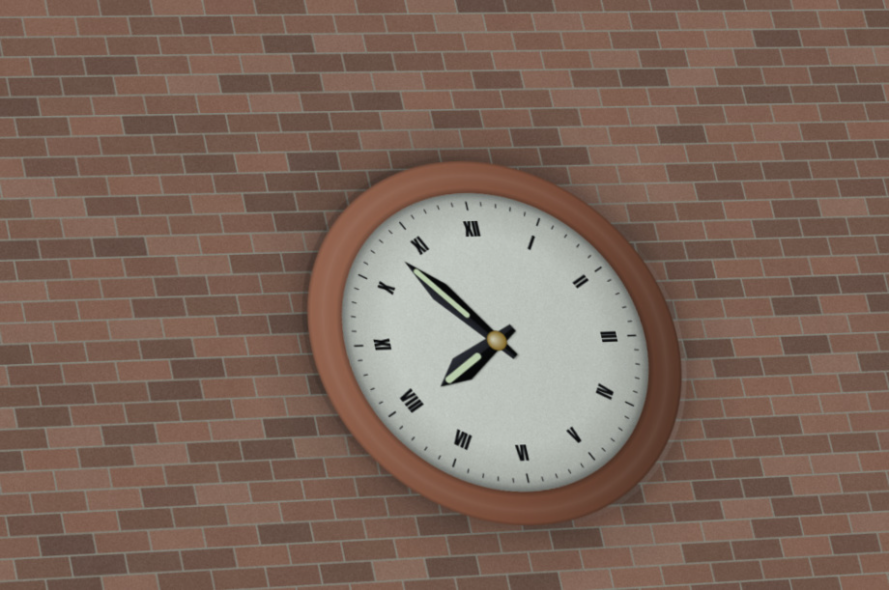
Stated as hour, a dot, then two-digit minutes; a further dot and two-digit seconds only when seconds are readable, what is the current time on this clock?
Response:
7.53
